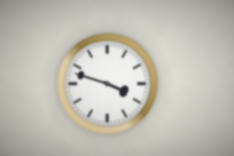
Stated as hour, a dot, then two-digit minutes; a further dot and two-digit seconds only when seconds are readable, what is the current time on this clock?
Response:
3.48
